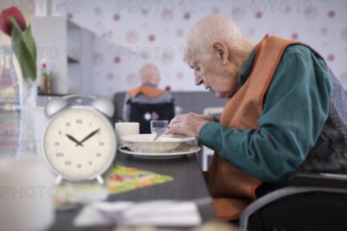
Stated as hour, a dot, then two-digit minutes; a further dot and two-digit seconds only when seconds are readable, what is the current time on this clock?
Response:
10.09
